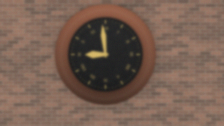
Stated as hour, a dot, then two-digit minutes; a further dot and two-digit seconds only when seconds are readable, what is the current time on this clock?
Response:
8.59
